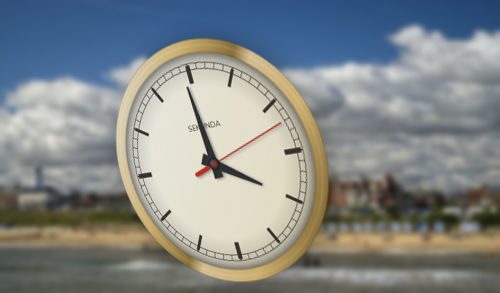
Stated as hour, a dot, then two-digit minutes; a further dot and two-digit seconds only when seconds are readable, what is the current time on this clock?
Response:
3.59.12
